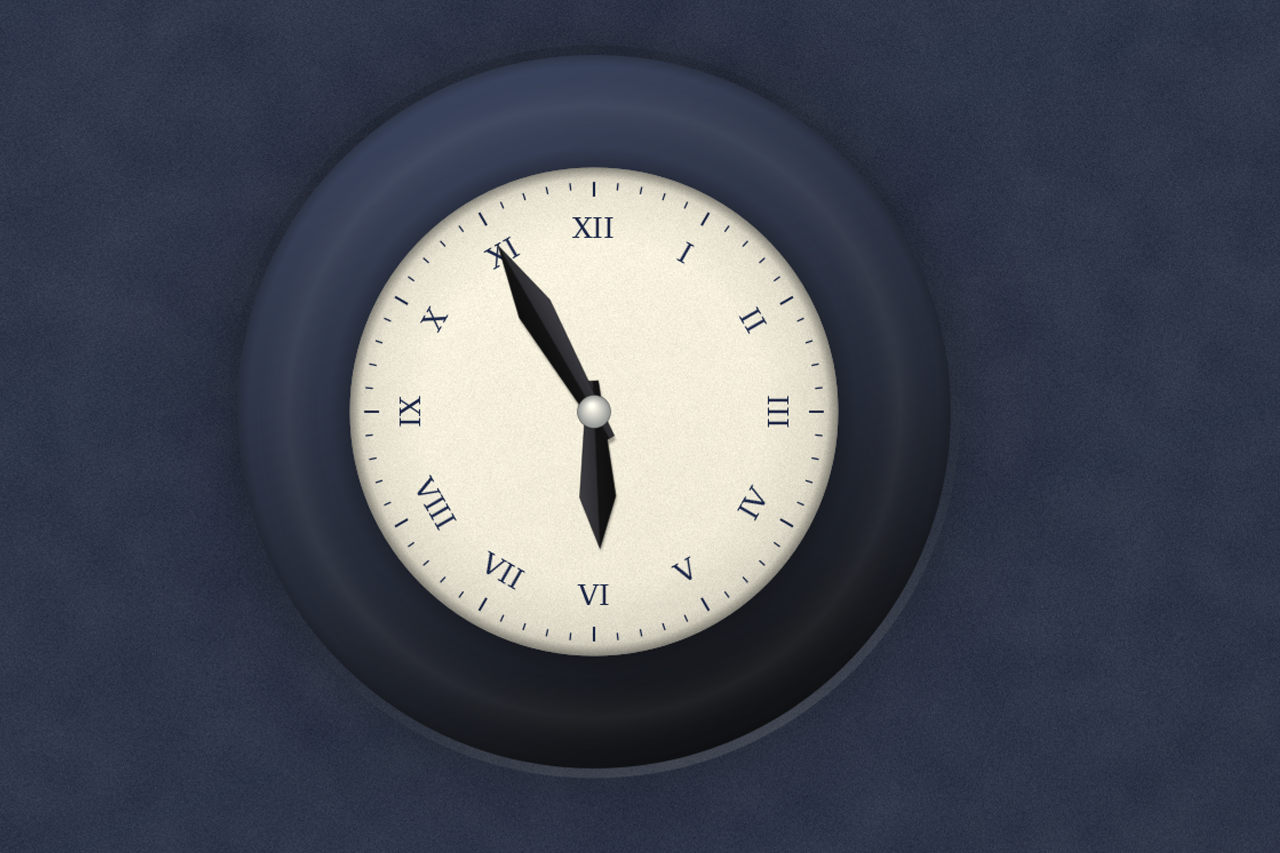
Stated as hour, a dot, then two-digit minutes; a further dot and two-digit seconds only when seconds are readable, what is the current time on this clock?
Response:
5.55
